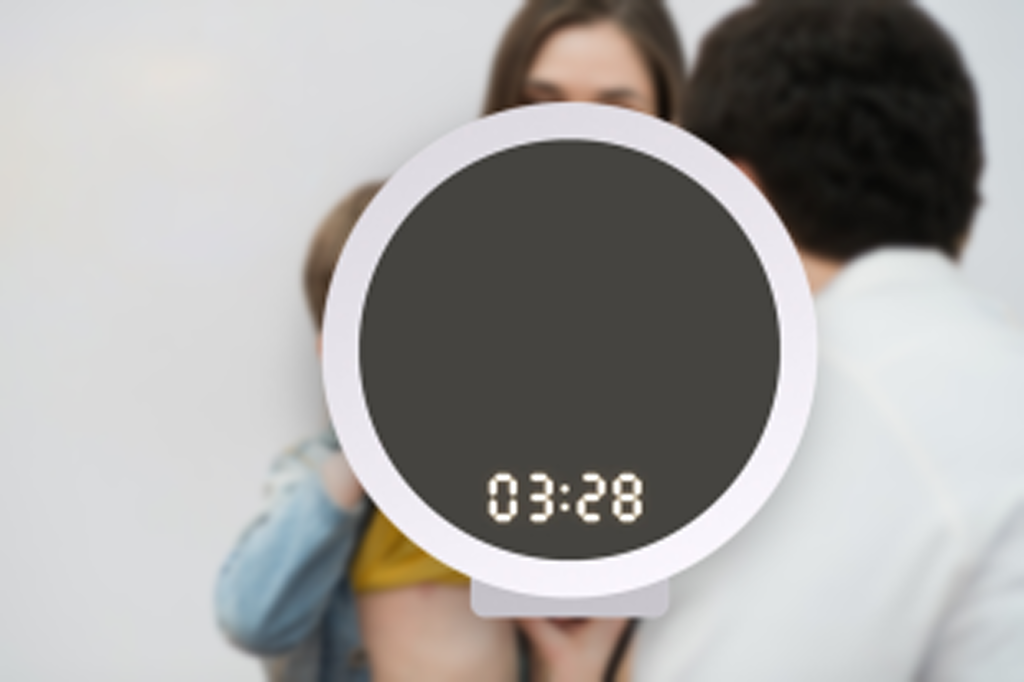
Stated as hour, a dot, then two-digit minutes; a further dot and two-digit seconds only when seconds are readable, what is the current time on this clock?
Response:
3.28
